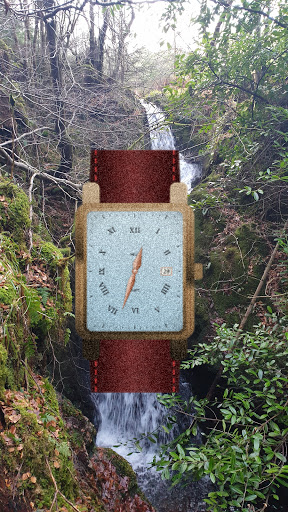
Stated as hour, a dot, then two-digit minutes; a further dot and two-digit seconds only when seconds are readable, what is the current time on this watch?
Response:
12.33
